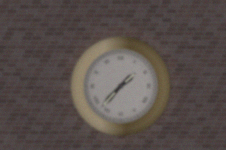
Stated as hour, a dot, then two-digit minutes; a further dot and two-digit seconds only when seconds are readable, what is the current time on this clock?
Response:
1.37
